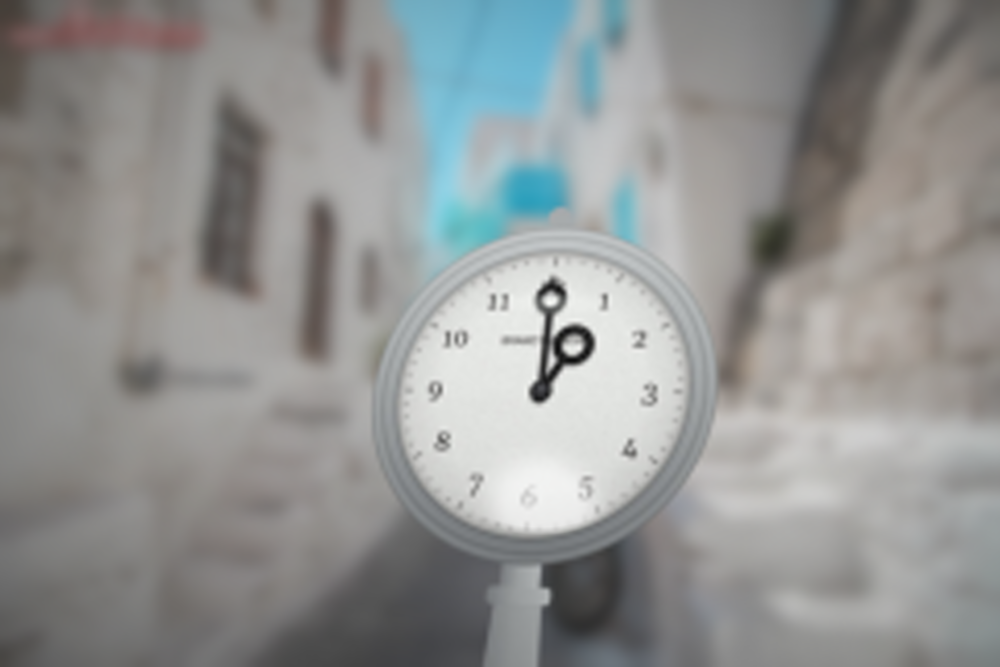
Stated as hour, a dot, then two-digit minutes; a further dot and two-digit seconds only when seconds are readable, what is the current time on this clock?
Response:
1.00
